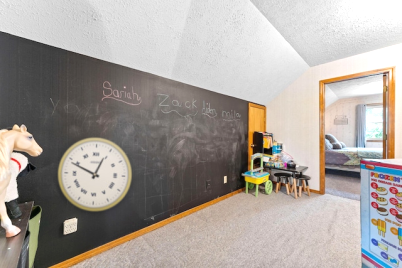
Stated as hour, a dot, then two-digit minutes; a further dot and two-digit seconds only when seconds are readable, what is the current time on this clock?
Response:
12.49
